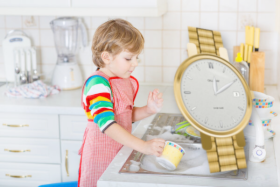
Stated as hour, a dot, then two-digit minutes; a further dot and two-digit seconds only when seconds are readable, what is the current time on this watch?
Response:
12.10
